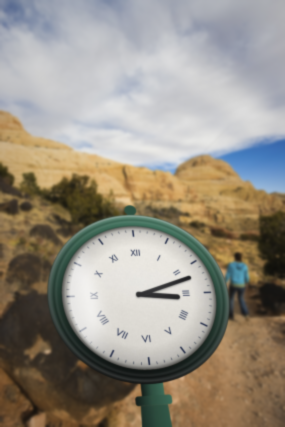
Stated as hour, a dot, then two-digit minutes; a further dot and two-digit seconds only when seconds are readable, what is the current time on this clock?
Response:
3.12
